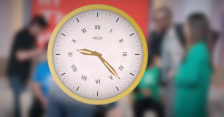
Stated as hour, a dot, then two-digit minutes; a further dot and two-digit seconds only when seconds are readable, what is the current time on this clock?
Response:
9.23
